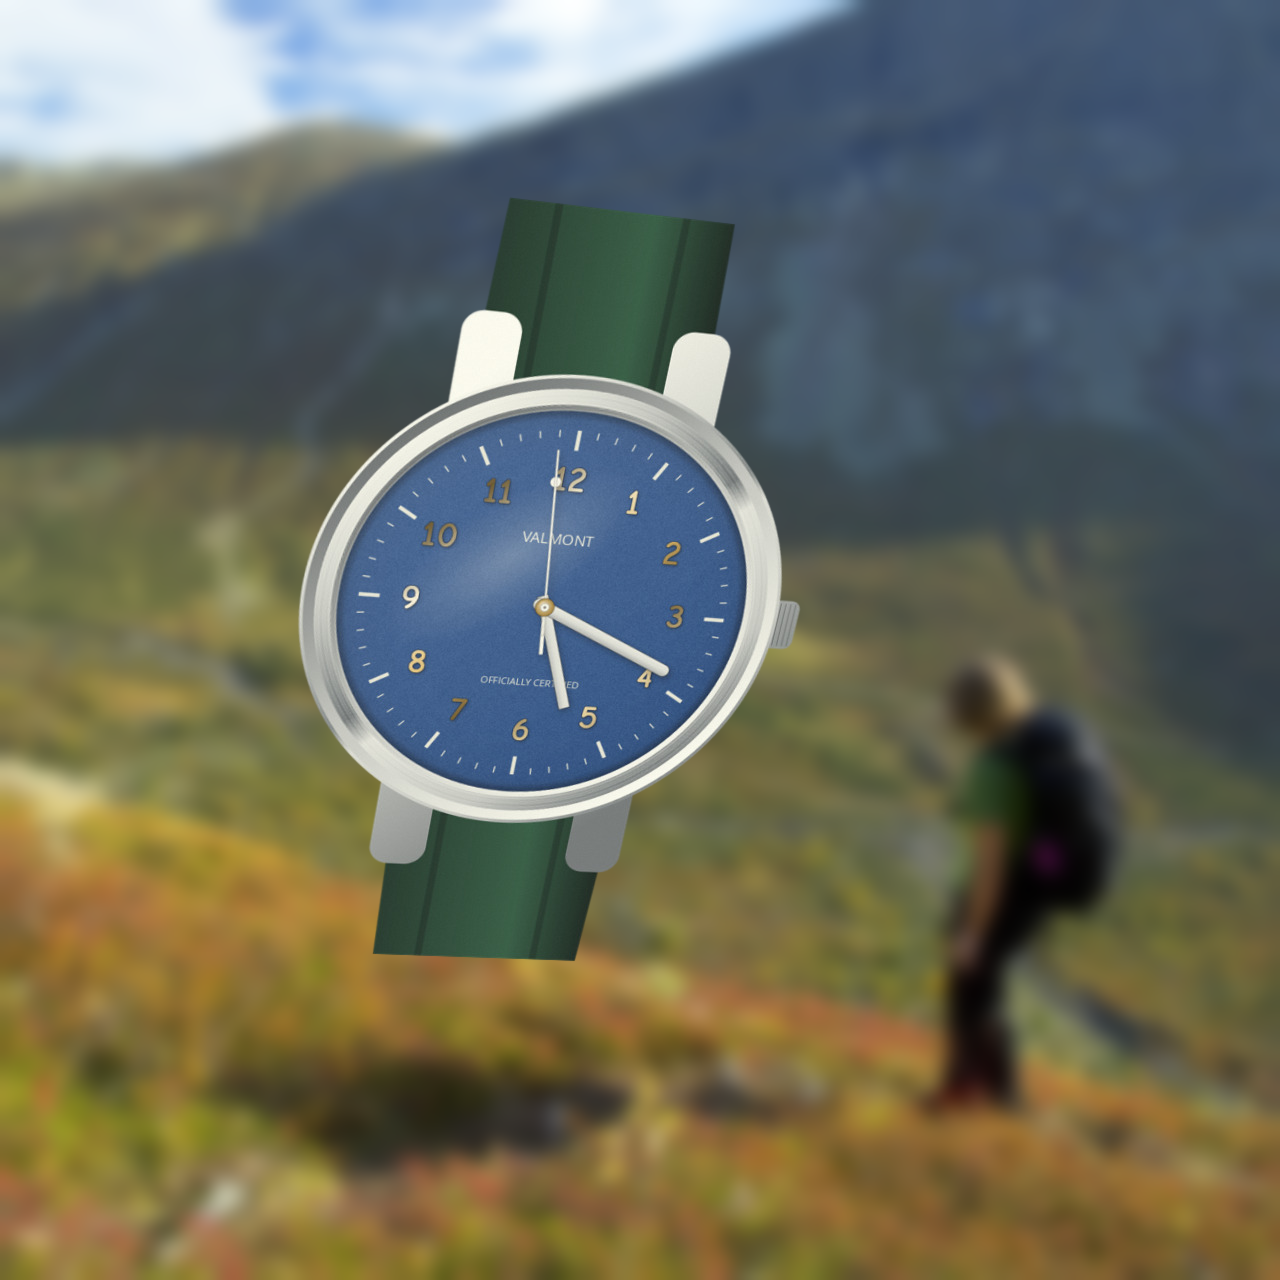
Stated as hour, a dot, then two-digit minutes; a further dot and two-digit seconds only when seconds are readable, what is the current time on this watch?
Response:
5.18.59
